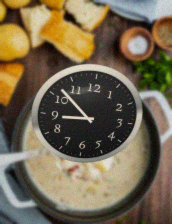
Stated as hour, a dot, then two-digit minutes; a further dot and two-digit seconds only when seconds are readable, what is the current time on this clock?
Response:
8.52
